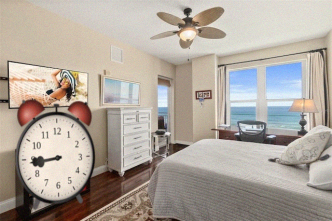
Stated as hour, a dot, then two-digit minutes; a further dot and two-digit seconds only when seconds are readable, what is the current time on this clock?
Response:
8.44
